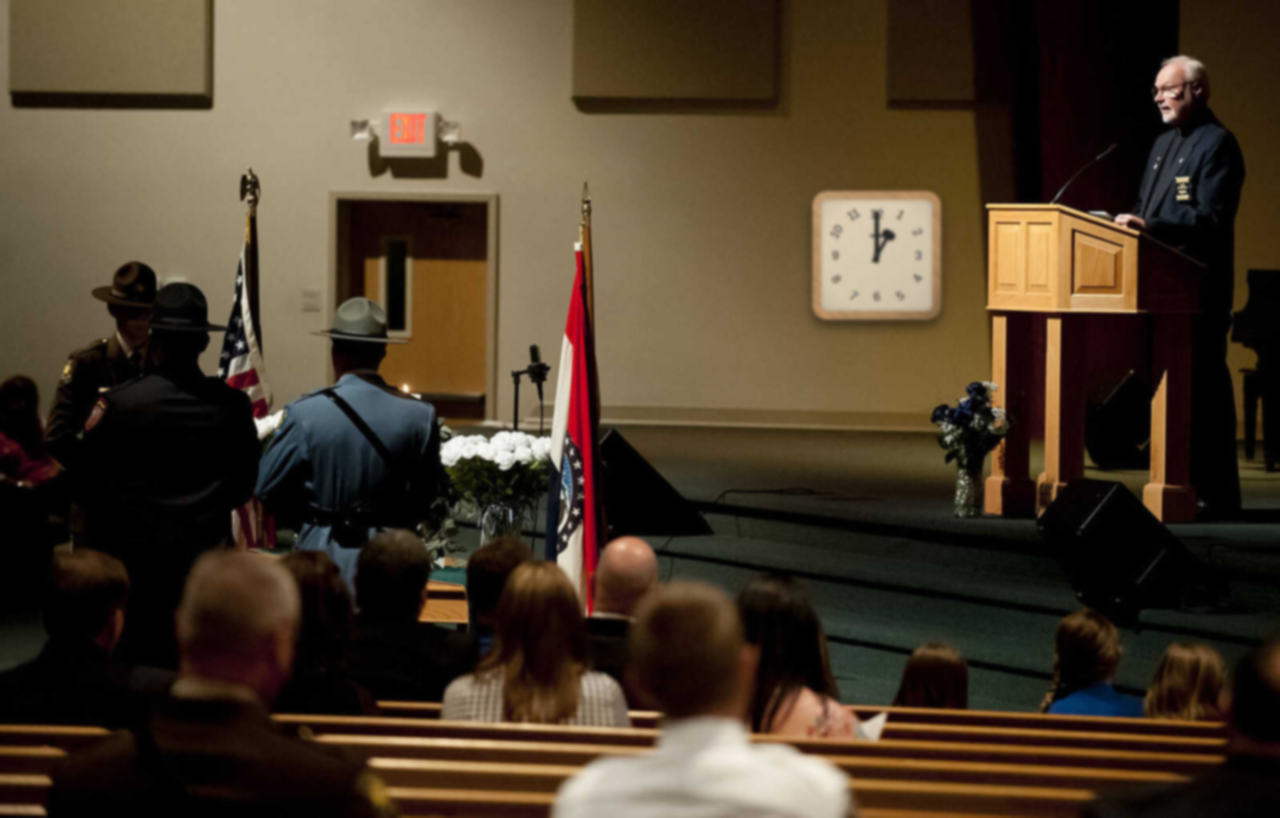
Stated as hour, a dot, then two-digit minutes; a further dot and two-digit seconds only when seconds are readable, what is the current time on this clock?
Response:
1.00
